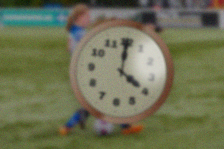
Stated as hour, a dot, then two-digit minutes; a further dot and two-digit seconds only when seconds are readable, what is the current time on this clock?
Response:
4.00
